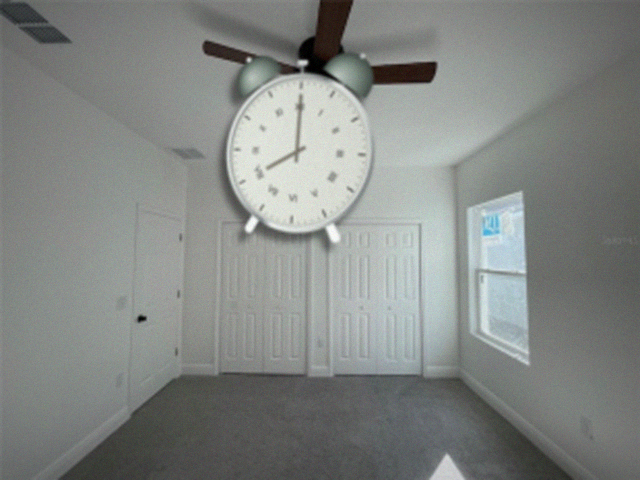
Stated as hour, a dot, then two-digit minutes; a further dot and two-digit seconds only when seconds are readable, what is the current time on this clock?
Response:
8.00
